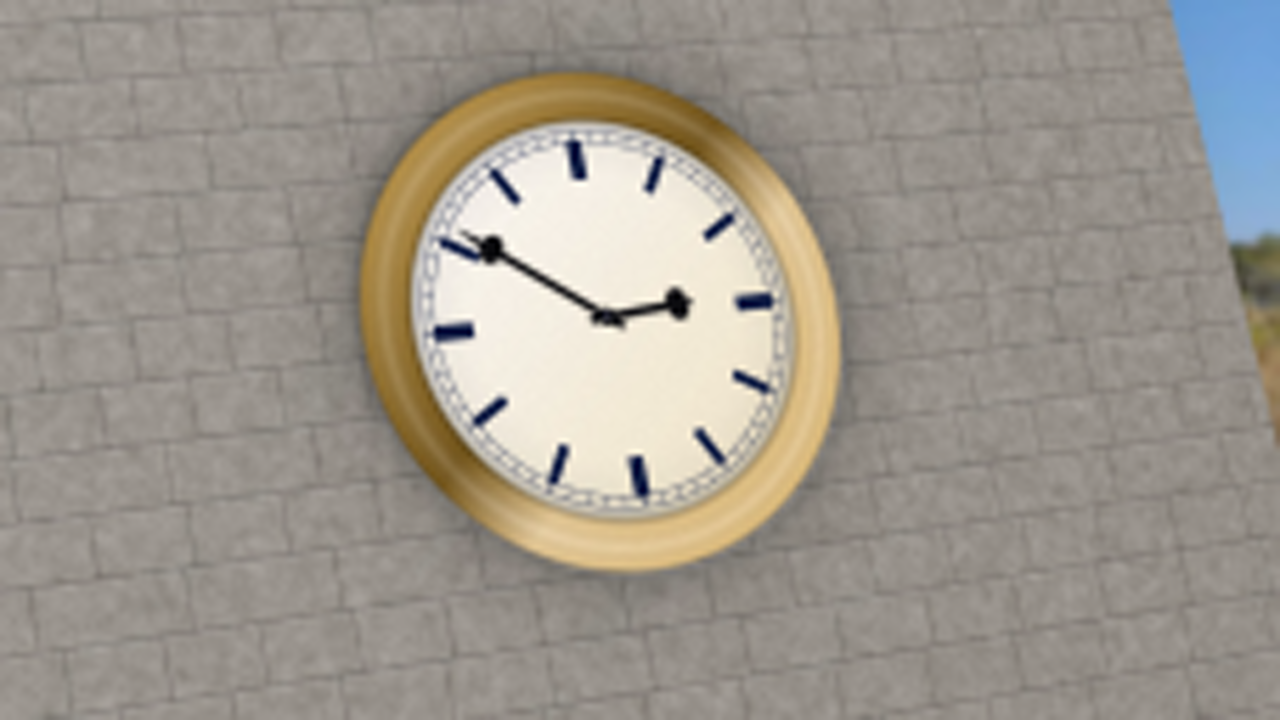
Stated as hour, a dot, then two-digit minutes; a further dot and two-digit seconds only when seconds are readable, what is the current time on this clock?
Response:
2.51
